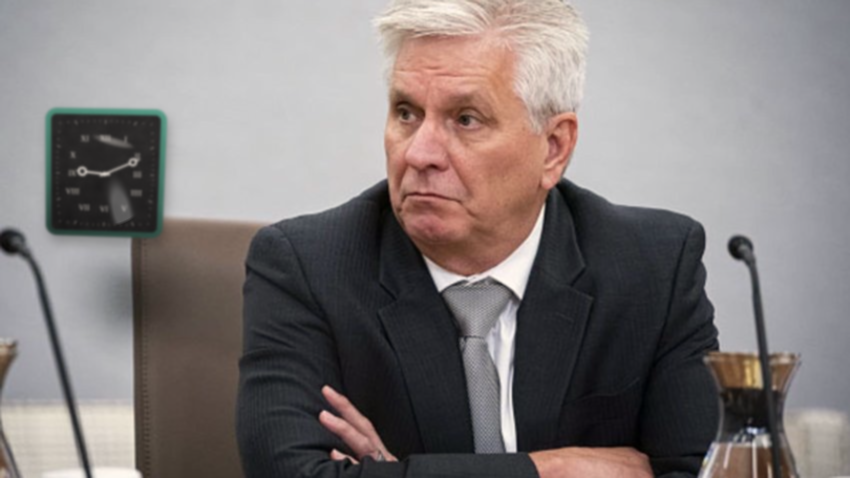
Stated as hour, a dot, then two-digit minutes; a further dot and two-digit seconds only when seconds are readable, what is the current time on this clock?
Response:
9.11
